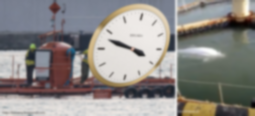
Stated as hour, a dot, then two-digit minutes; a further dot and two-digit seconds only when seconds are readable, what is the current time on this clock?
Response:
3.48
